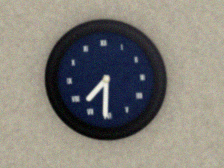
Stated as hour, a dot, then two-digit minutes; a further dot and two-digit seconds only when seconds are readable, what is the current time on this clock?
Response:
7.31
